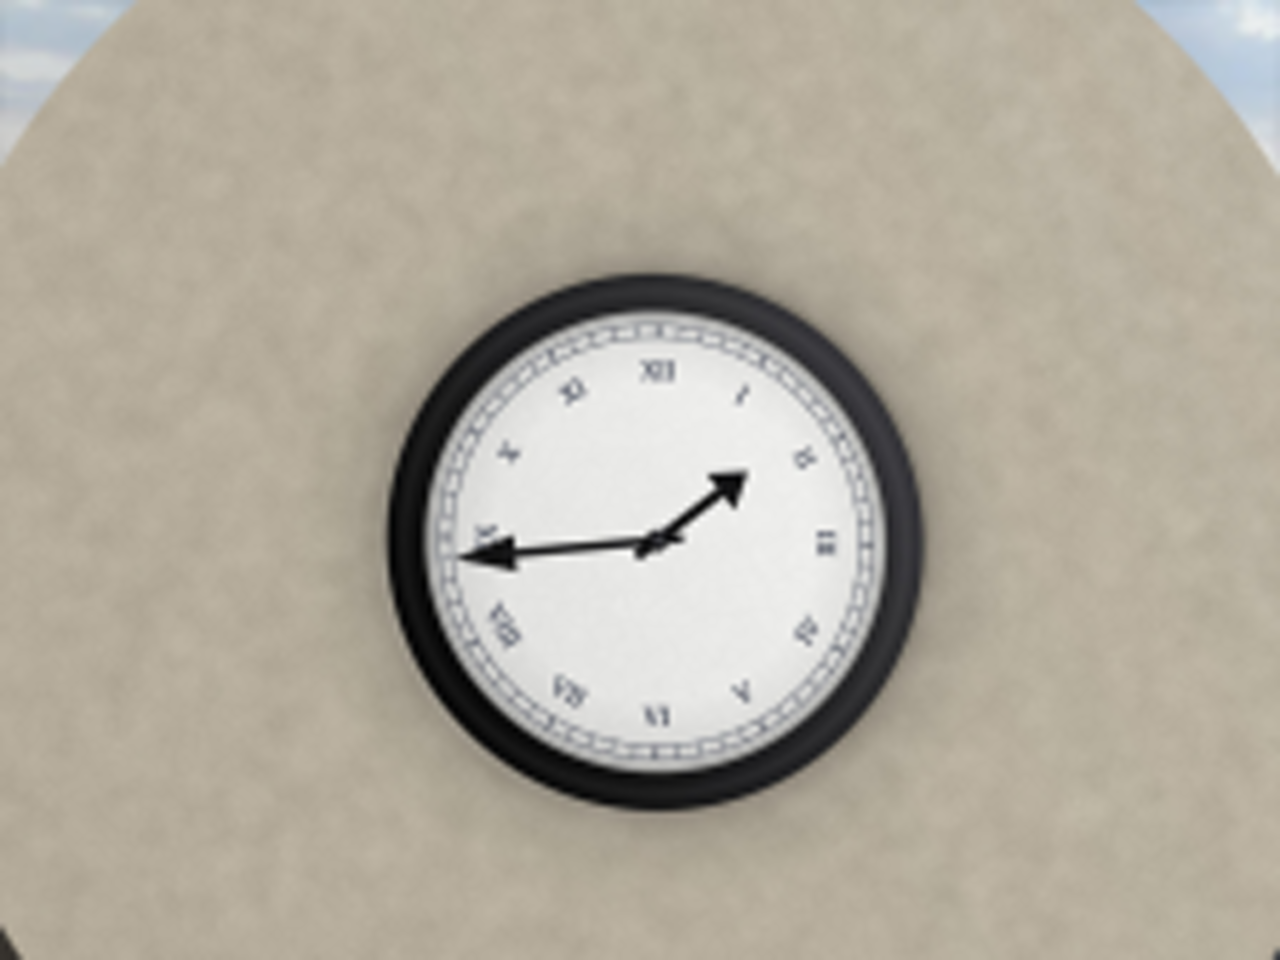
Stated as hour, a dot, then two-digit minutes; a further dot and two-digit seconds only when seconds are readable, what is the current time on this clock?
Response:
1.44
